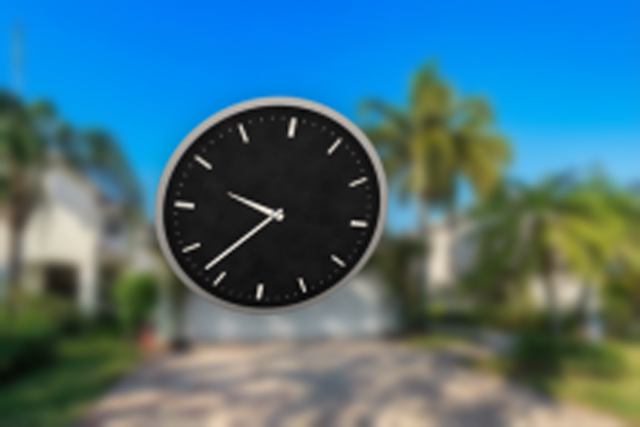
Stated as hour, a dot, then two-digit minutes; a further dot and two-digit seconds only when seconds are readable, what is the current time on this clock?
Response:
9.37
